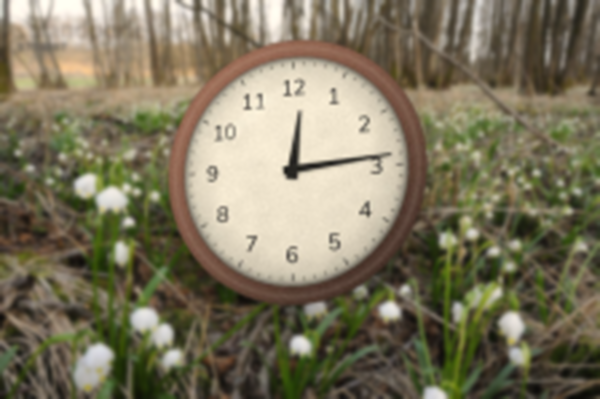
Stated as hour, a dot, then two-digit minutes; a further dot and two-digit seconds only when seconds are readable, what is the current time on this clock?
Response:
12.14
